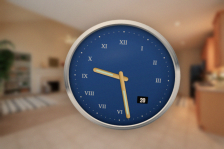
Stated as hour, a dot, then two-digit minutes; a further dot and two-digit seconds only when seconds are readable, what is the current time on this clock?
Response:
9.28
